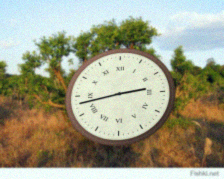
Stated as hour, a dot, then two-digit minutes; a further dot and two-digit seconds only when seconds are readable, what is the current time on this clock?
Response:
2.43
